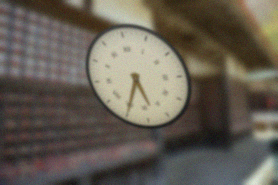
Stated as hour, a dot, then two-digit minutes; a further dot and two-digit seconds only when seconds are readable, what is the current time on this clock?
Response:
5.35
